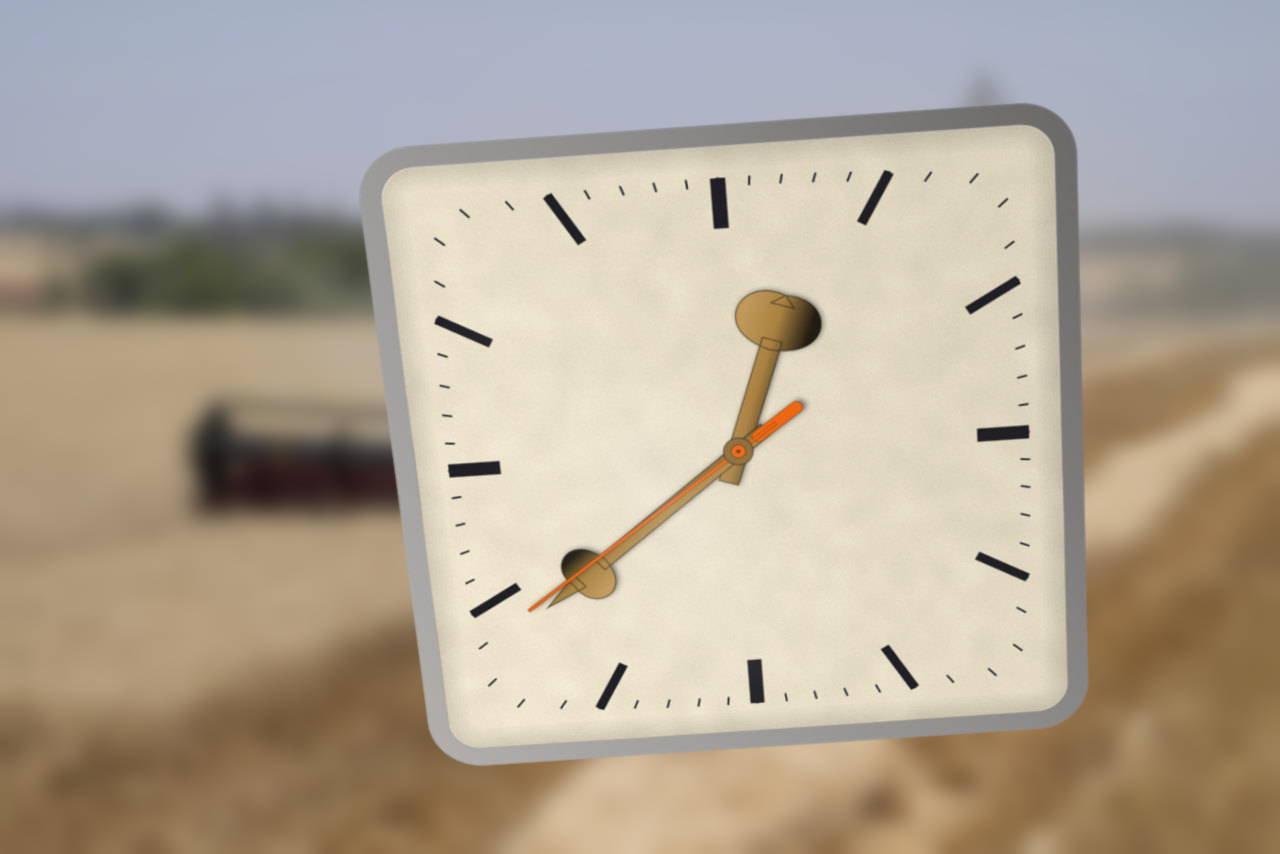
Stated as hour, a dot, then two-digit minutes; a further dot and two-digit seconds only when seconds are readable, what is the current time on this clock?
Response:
12.38.39
